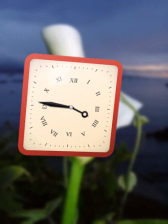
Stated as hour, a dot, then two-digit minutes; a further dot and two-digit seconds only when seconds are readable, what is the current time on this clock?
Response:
3.46
